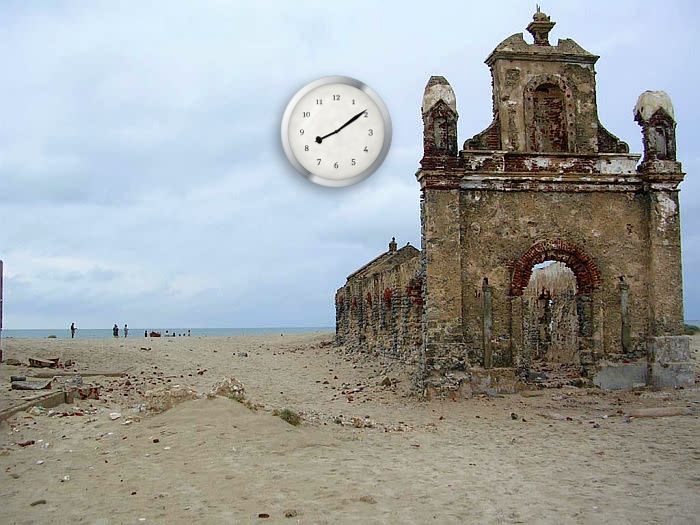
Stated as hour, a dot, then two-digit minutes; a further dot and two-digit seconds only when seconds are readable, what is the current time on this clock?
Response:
8.09
